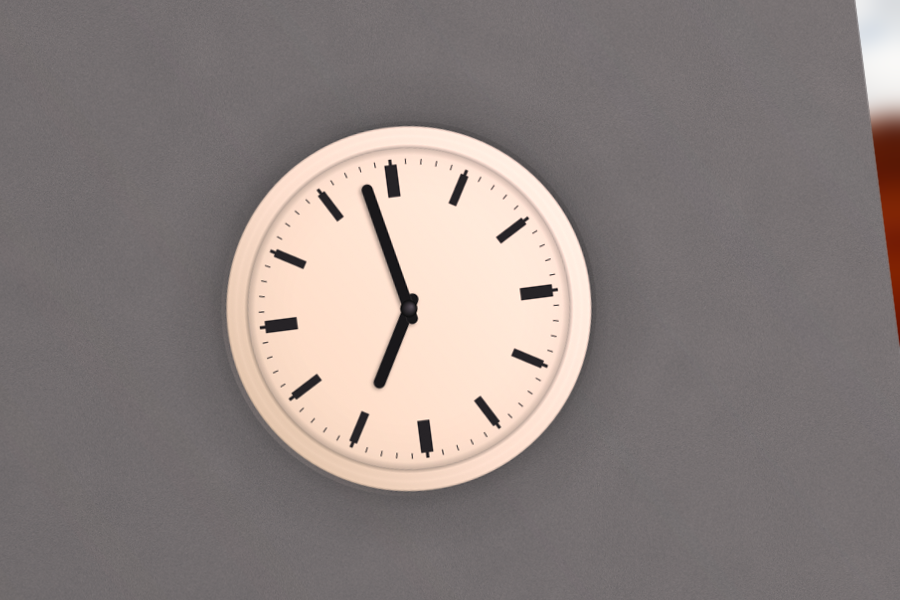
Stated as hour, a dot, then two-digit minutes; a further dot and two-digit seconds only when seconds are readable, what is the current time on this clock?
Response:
6.58
